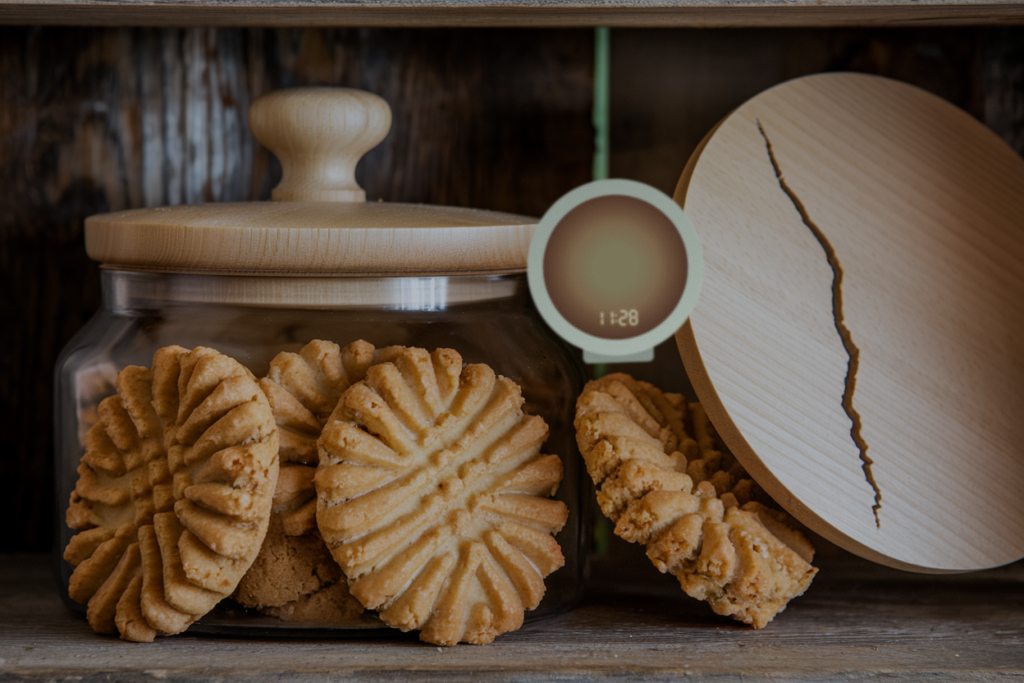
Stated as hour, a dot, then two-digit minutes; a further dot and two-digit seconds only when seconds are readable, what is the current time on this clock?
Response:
11.28
